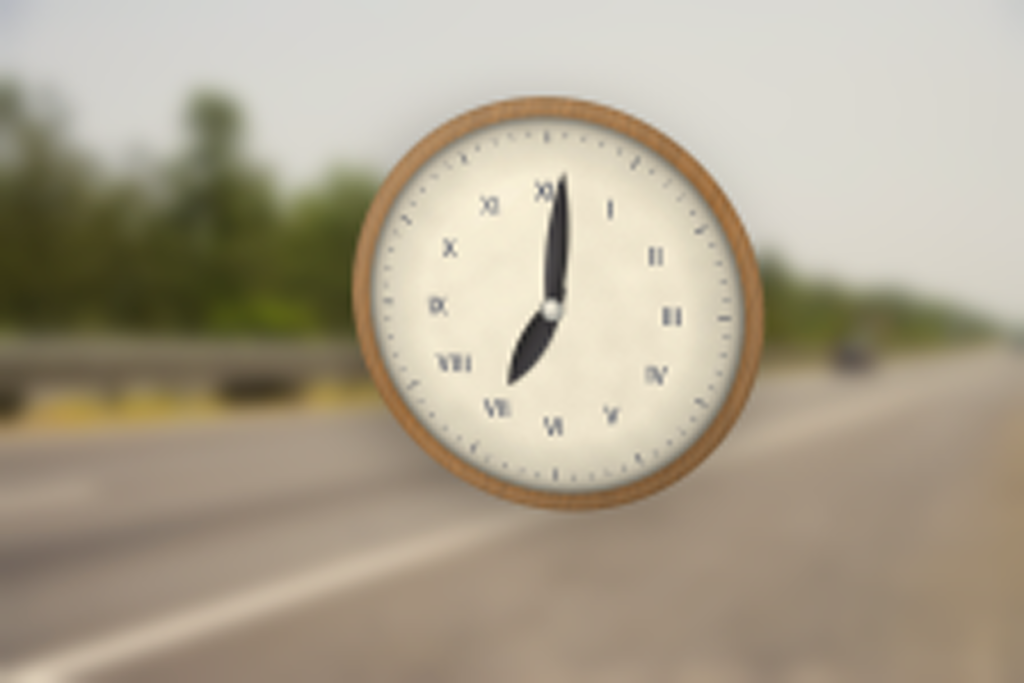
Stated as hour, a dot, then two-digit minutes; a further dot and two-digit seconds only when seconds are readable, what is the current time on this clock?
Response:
7.01
